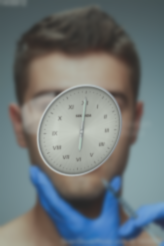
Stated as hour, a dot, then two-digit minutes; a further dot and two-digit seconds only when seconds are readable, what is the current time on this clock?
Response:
6.00
